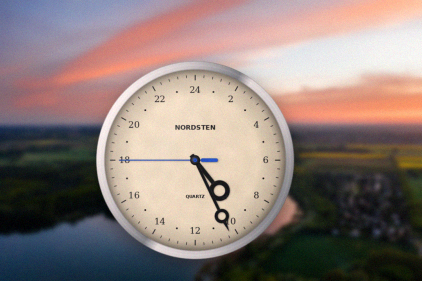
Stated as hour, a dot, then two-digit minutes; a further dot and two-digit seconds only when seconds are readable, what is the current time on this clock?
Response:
9.25.45
